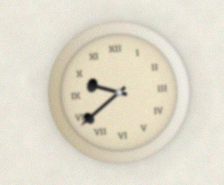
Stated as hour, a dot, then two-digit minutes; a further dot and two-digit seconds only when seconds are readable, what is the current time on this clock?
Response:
9.39
